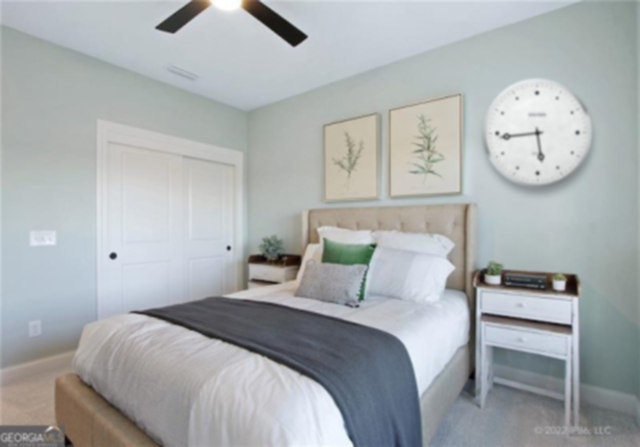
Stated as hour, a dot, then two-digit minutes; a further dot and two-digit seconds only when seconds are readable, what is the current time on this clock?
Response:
5.44
